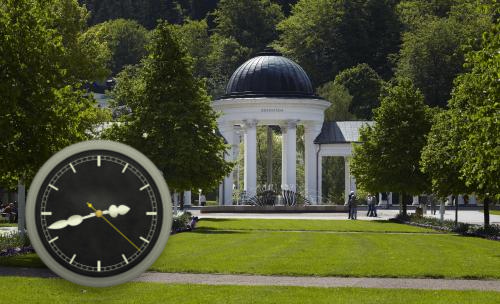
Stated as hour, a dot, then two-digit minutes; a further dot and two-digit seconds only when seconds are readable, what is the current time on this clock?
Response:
2.42.22
